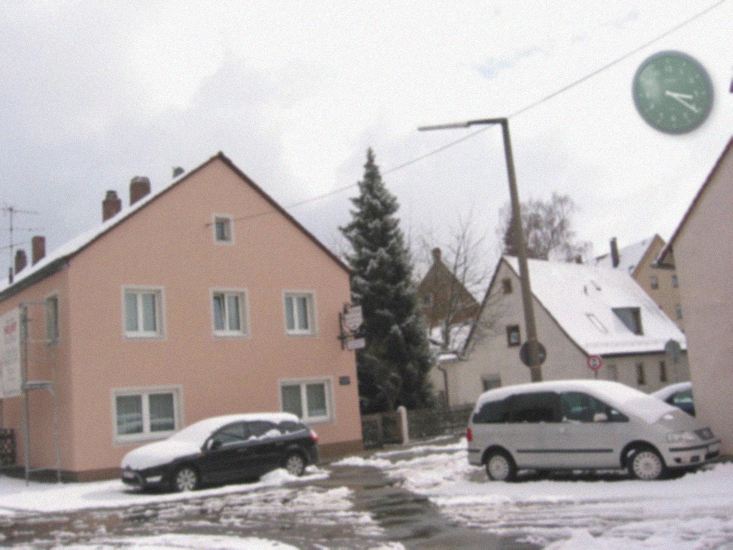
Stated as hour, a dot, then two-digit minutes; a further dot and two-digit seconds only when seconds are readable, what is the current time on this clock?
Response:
3.21
